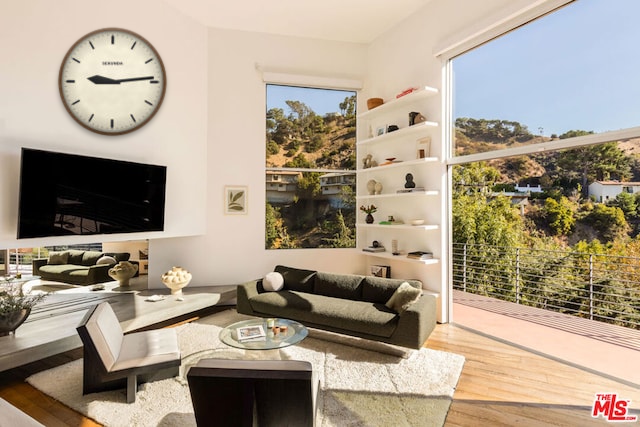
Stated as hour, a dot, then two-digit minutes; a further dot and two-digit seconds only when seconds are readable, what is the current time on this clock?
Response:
9.14
